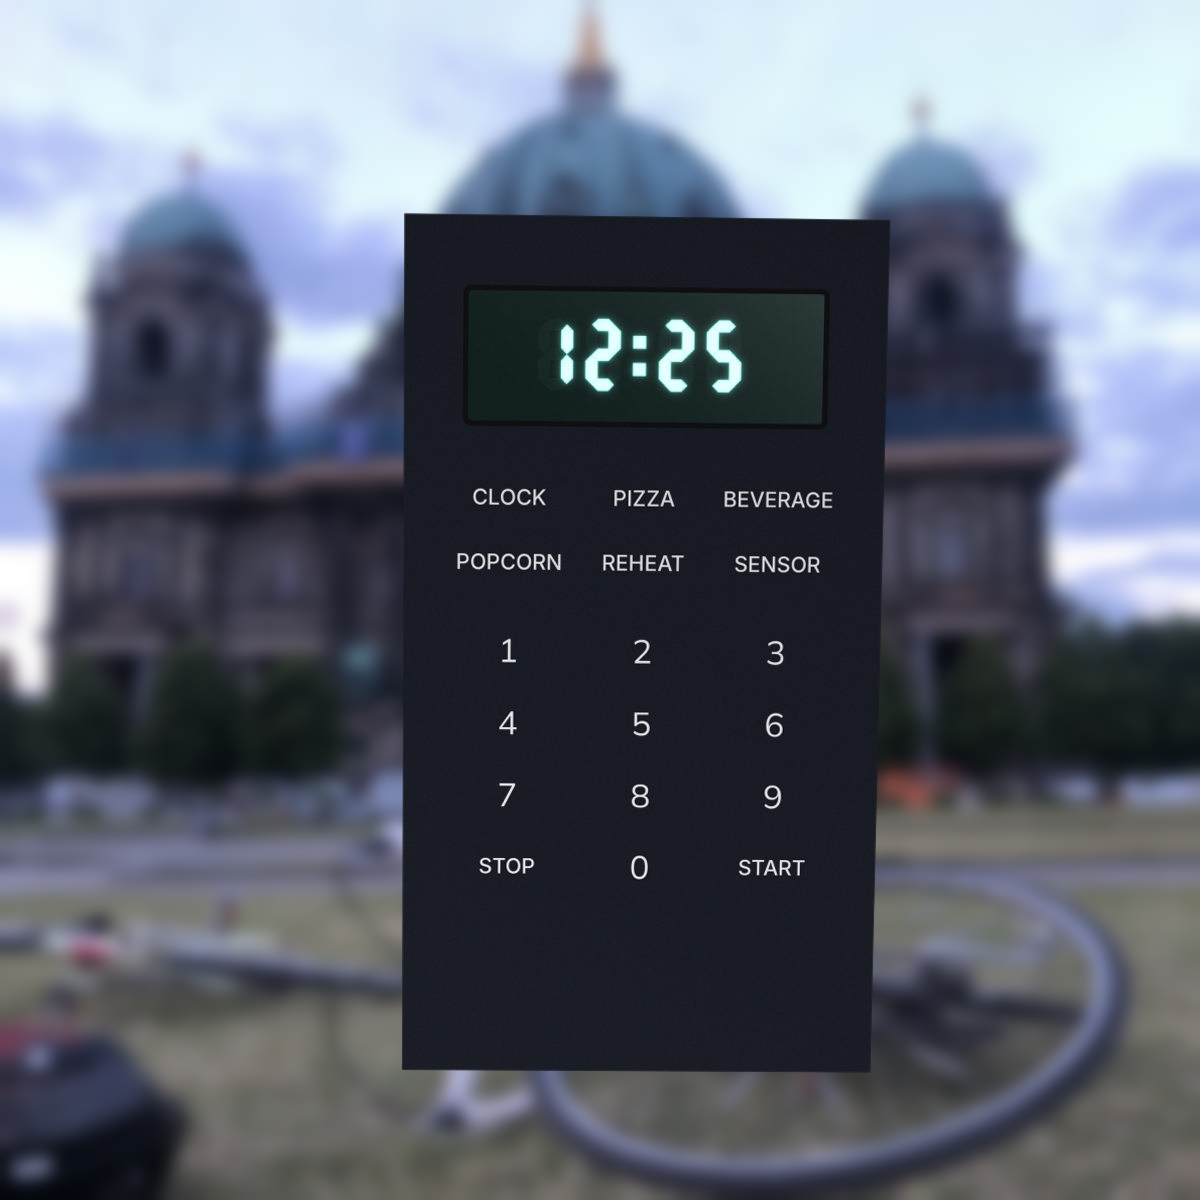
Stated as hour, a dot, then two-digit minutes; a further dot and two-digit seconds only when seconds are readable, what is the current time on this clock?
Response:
12.25
